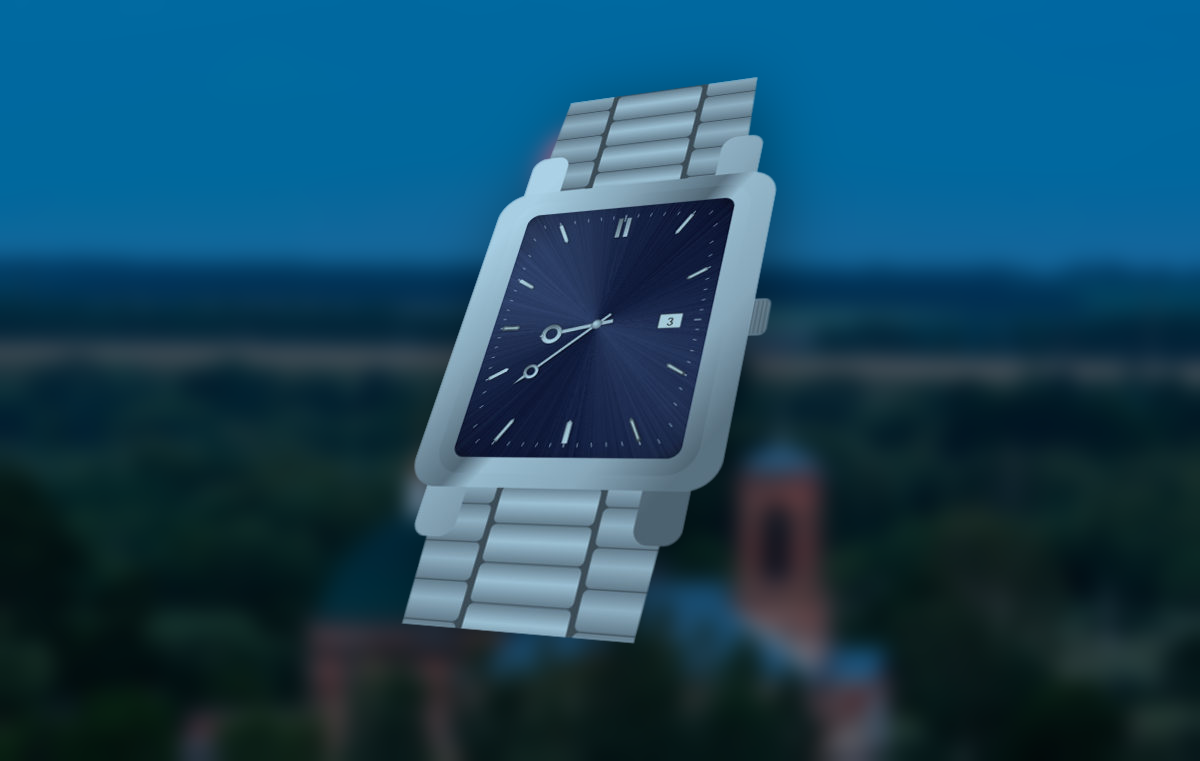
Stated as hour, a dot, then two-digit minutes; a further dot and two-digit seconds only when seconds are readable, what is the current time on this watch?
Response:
8.38
